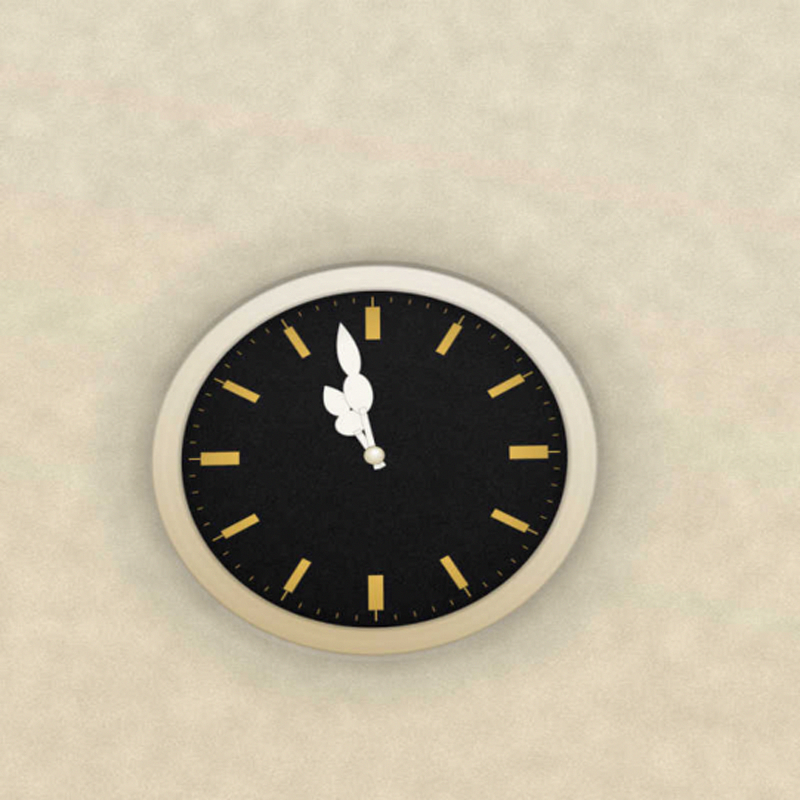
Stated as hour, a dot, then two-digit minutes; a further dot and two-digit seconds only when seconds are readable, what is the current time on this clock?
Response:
10.58
